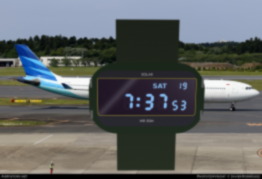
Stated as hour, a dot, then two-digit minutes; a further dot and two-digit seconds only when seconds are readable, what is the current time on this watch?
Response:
7.37.53
